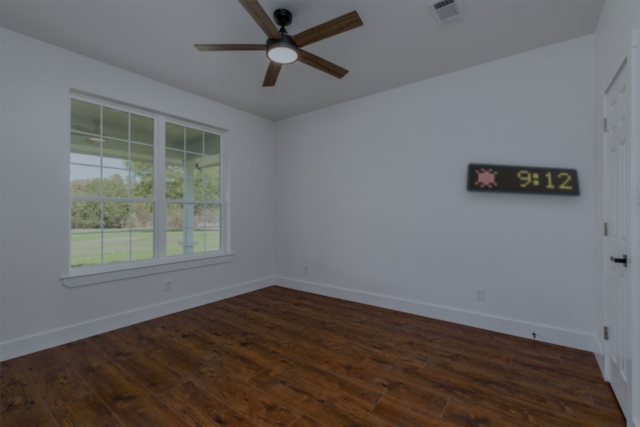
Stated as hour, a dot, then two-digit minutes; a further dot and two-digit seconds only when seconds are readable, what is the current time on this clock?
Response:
9.12
